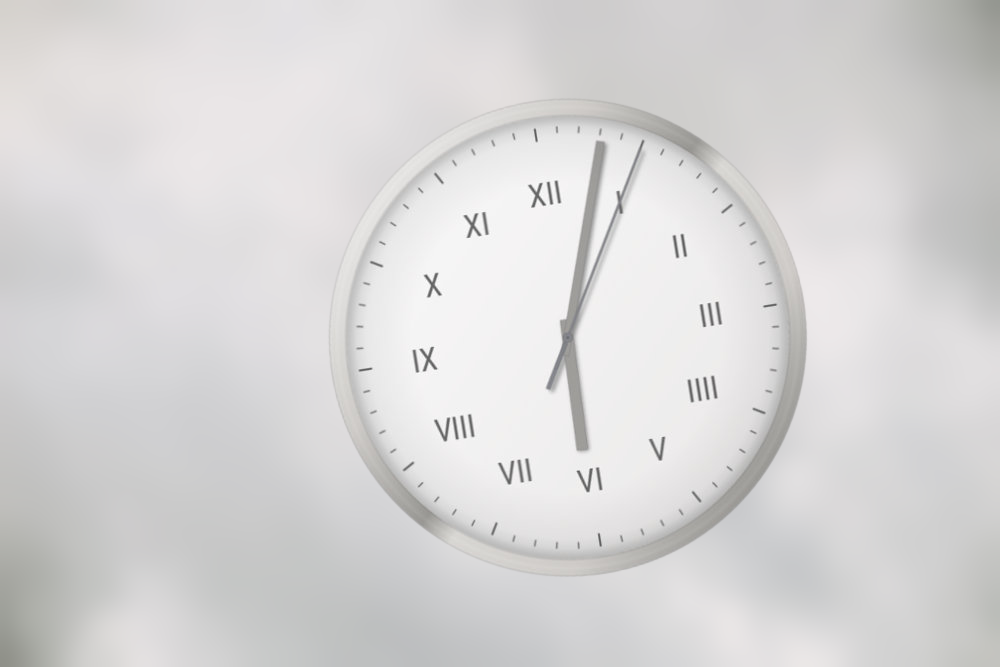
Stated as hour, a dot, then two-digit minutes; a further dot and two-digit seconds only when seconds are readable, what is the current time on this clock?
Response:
6.03.05
